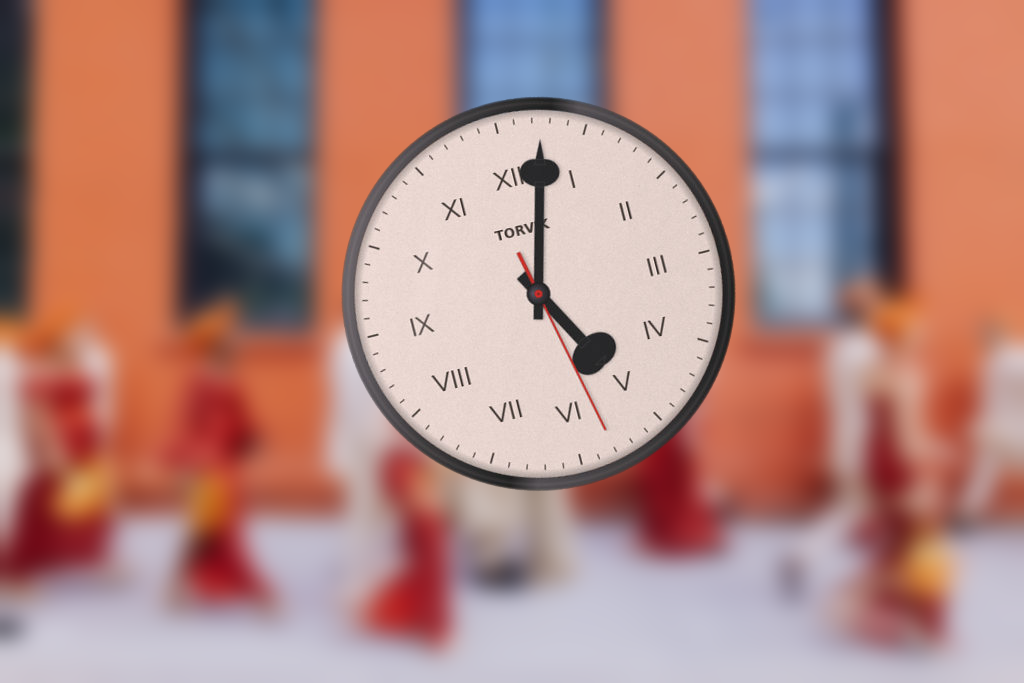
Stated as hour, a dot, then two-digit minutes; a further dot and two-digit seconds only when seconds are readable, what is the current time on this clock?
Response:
5.02.28
